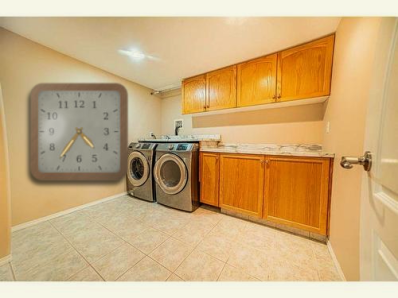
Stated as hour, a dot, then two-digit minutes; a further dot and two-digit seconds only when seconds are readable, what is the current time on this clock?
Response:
4.36
